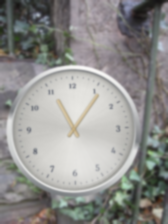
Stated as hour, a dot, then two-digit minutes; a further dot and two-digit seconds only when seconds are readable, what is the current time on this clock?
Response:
11.06
